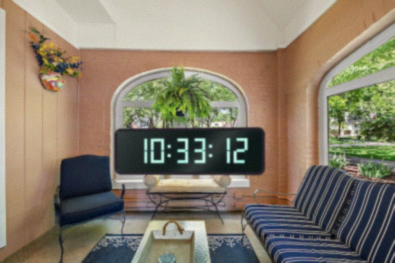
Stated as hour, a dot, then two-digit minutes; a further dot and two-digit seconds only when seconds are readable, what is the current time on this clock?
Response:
10.33.12
